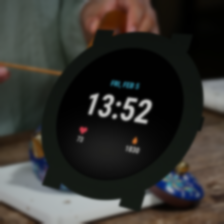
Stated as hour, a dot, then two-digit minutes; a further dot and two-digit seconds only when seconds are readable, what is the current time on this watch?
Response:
13.52
